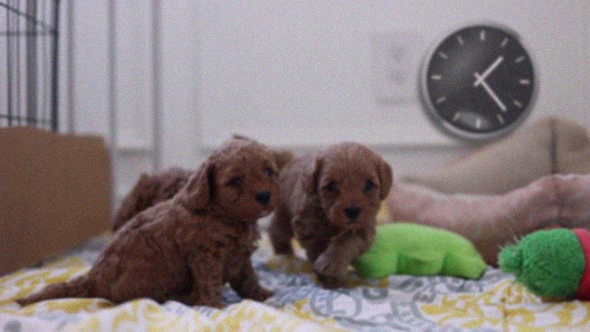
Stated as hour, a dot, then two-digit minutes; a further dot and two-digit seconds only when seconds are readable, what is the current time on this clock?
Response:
1.23
